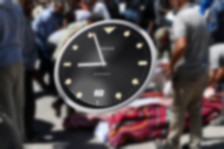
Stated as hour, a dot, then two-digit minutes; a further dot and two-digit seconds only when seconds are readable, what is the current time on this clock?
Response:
8.56
